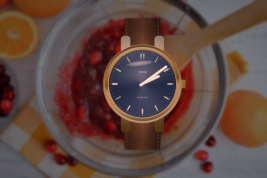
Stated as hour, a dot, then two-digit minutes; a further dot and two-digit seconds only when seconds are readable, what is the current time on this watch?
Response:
2.09
